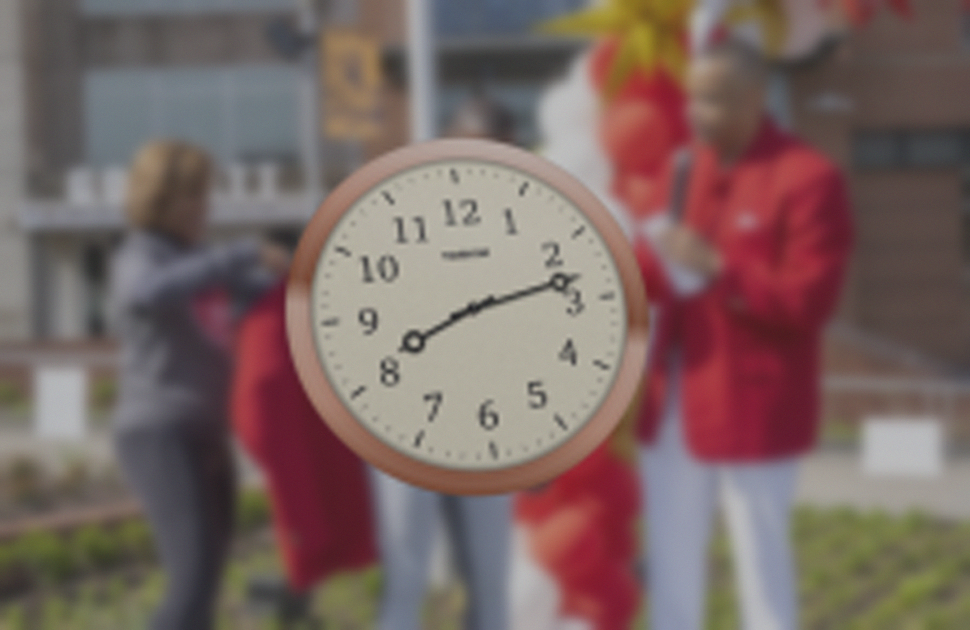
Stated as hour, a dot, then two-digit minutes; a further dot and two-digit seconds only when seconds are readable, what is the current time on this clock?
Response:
8.13
